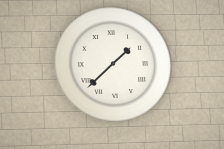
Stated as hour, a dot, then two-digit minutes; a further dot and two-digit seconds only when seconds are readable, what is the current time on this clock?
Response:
1.38
